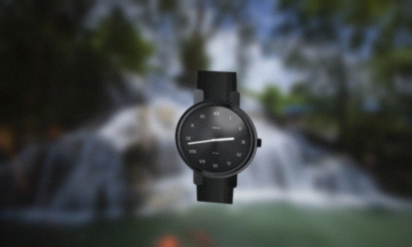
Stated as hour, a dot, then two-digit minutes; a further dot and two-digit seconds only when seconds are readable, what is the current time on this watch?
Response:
2.43
